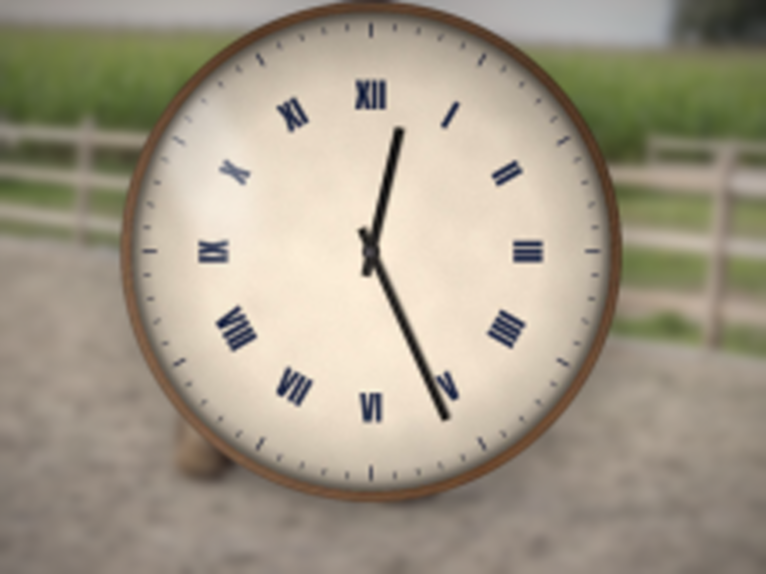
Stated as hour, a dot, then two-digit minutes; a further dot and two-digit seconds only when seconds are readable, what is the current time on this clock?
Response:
12.26
